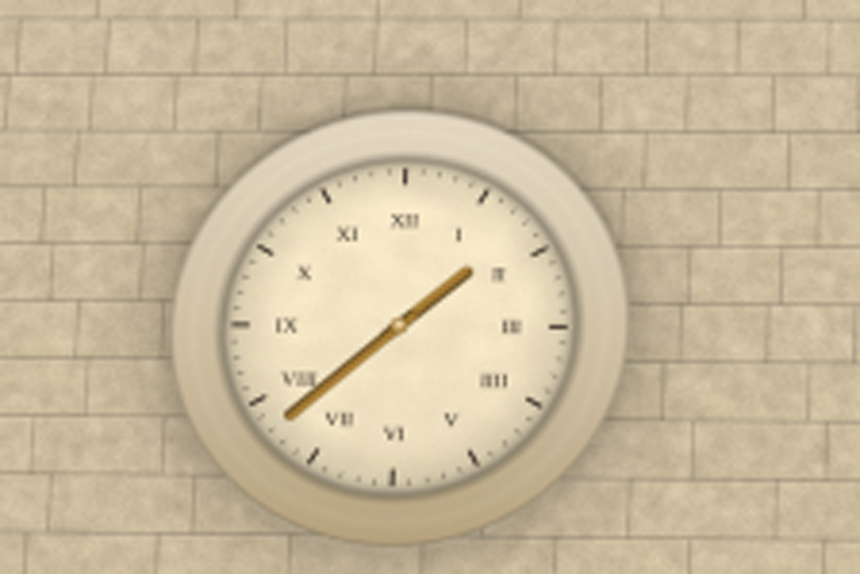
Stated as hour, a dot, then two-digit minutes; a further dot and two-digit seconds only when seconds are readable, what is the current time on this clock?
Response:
1.38
